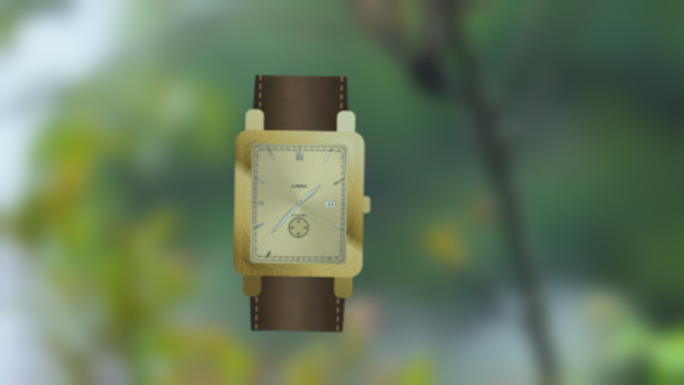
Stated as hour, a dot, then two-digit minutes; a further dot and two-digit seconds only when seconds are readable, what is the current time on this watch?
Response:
1.37
